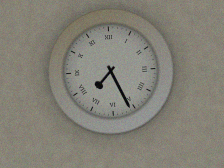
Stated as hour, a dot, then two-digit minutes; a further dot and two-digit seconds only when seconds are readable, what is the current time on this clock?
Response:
7.26
